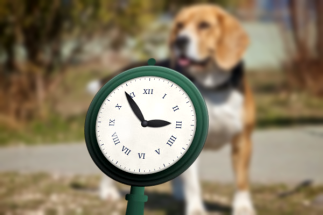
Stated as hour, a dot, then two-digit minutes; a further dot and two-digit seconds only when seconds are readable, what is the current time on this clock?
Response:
2.54
